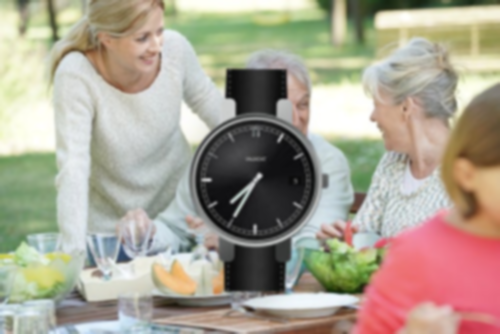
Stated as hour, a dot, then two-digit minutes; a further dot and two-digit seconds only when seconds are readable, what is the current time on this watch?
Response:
7.35
